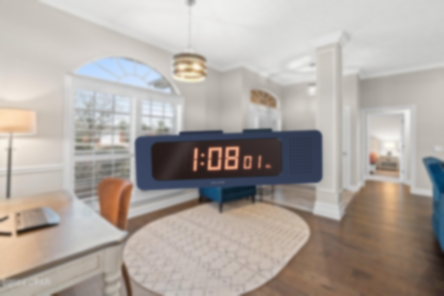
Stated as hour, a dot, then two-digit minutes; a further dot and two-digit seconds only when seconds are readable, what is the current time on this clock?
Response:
1.08.01
